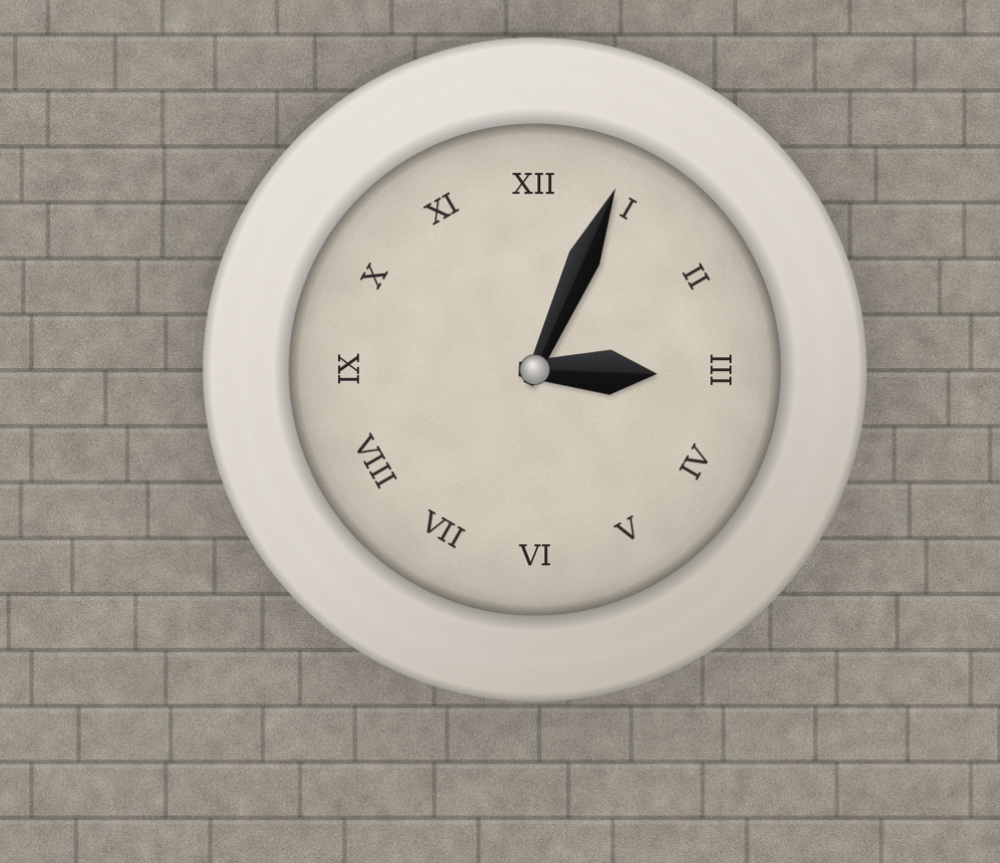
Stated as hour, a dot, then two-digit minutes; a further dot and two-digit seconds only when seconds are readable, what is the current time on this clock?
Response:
3.04
